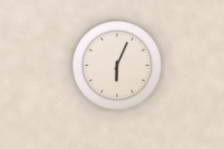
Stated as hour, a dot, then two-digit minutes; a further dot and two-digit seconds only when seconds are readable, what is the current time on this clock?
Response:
6.04
